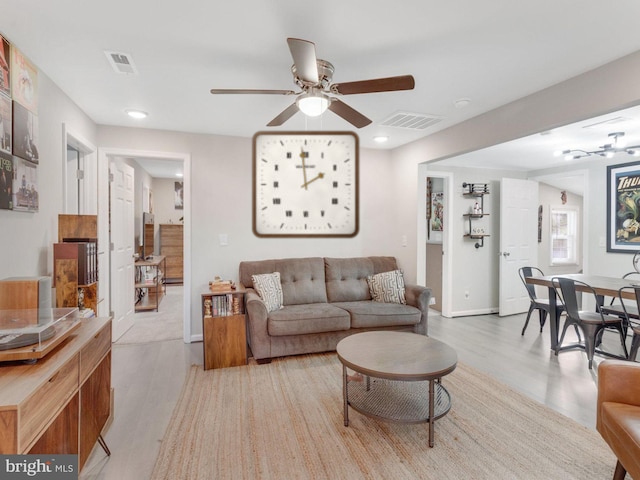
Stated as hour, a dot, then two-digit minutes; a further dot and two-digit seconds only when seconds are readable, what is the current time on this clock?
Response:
1.59
